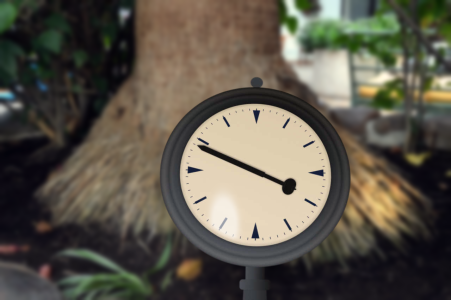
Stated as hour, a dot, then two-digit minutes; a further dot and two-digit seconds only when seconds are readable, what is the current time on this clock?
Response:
3.49
